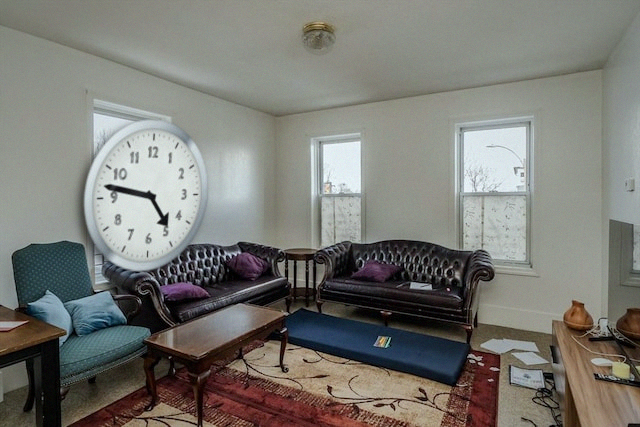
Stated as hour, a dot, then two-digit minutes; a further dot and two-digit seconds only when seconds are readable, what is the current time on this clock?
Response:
4.47
